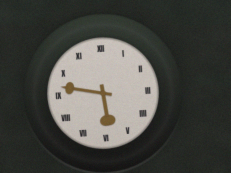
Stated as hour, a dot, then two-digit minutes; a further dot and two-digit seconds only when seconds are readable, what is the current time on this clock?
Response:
5.47
